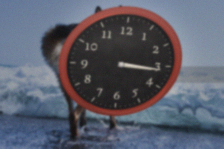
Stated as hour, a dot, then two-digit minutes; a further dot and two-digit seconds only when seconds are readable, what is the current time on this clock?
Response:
3.16
